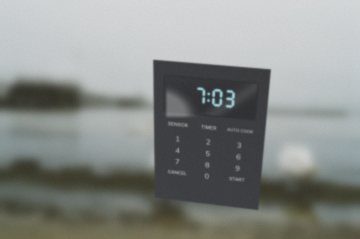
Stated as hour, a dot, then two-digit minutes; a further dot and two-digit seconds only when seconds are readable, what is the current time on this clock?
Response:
7.03
